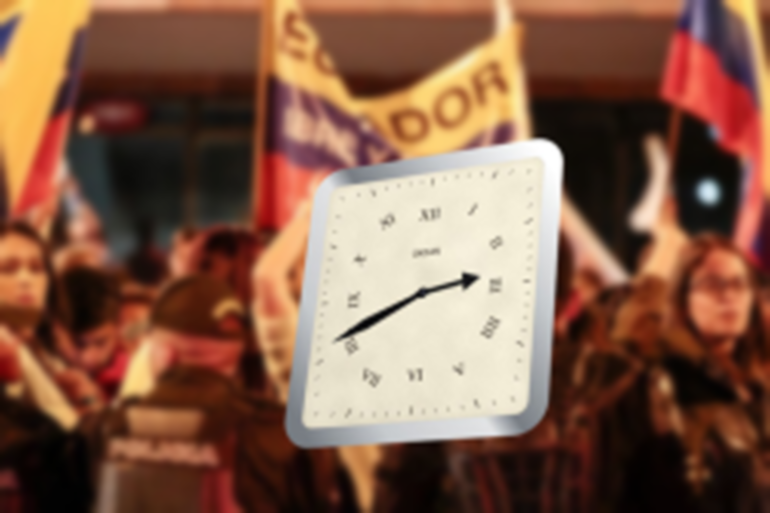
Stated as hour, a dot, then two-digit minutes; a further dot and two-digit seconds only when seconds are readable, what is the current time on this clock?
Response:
2.41
